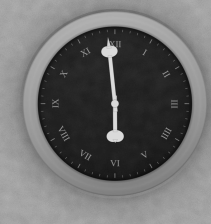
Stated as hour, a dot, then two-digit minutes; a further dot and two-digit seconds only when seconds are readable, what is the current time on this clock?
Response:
5.59
